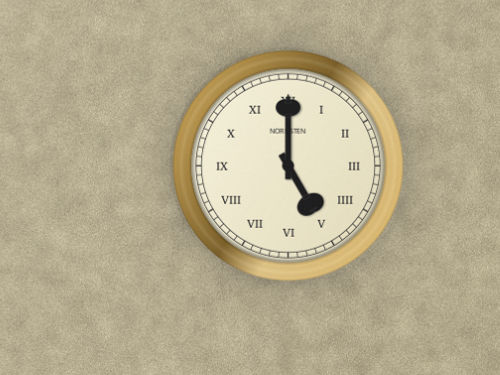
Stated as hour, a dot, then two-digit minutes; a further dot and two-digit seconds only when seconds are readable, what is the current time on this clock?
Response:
5.00
